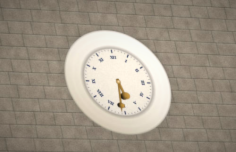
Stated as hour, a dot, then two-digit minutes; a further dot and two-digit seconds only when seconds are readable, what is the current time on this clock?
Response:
5.31
